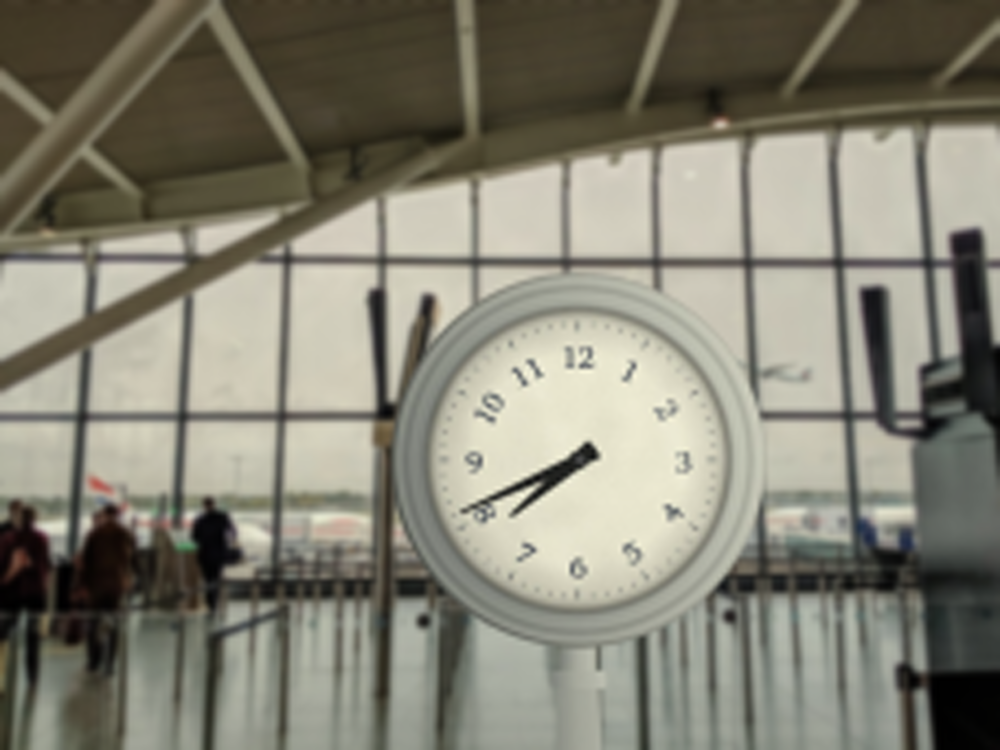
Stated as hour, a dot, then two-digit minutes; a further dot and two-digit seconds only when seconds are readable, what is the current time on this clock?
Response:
7.41
